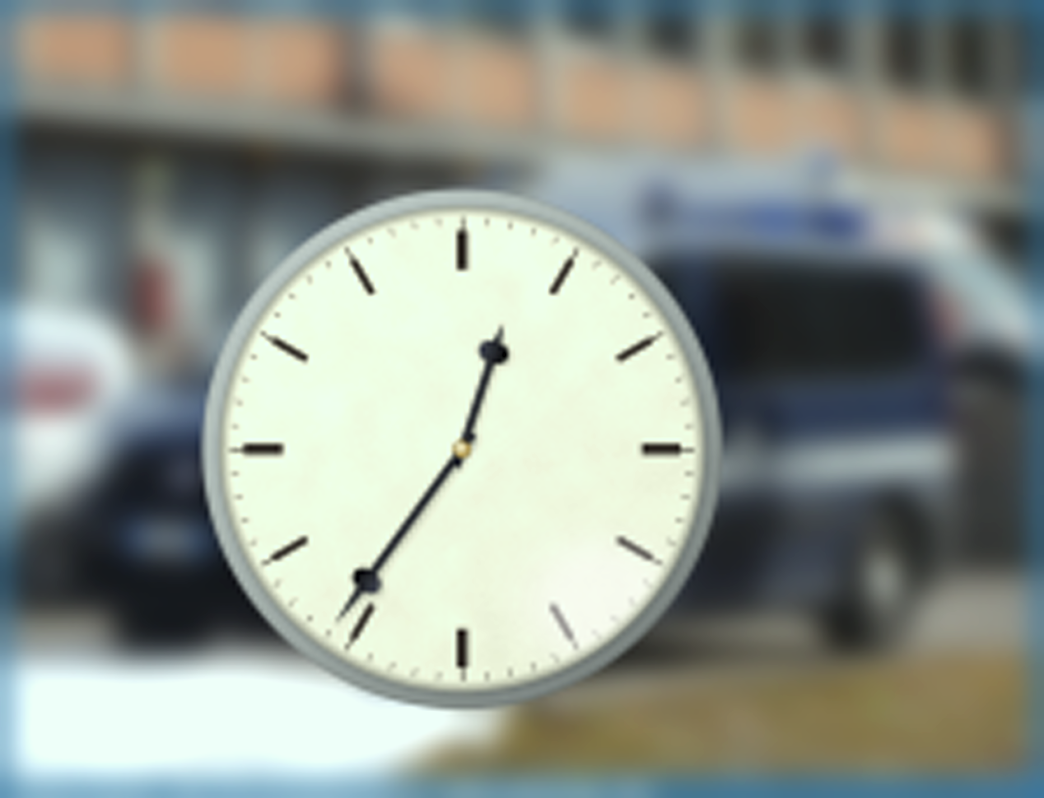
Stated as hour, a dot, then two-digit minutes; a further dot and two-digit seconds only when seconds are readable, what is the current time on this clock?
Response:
12.36
